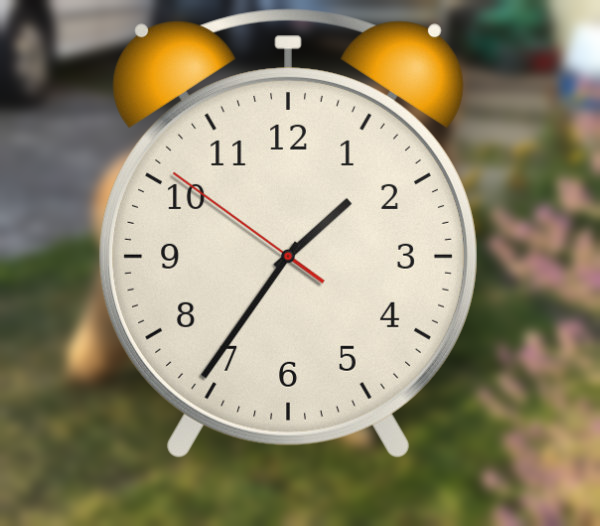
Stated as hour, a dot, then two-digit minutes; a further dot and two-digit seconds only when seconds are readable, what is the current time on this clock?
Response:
1.35.51
